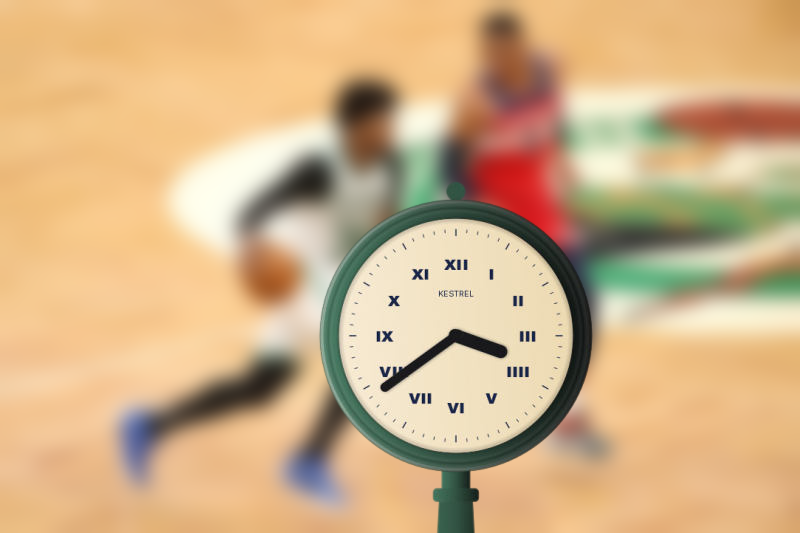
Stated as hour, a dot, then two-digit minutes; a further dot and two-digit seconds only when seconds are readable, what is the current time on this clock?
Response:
3.39
